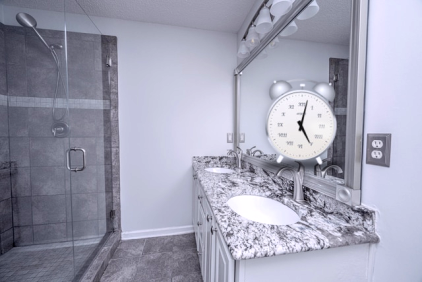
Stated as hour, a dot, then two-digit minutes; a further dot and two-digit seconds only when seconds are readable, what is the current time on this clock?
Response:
5.02
